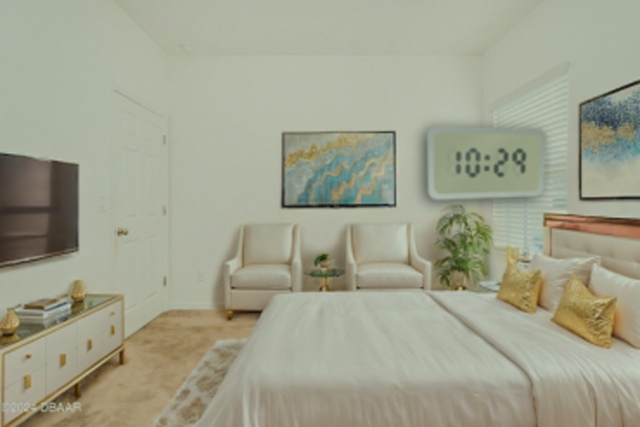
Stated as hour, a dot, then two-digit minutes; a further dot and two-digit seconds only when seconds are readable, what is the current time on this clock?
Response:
10.29
